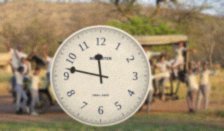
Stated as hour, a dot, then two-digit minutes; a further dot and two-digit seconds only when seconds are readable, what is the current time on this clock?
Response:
11.47
